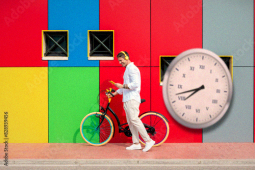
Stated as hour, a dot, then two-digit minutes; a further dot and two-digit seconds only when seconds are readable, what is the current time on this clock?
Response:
7.42
